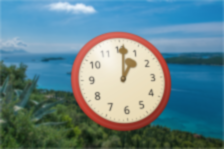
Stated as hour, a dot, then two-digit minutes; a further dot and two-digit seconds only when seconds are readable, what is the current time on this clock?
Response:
1.01
